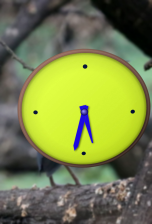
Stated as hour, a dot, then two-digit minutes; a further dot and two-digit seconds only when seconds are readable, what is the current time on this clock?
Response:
5.32
